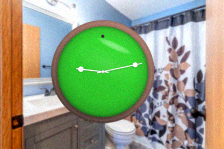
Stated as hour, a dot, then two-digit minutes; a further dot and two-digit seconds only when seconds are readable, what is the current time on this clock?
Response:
9.13
